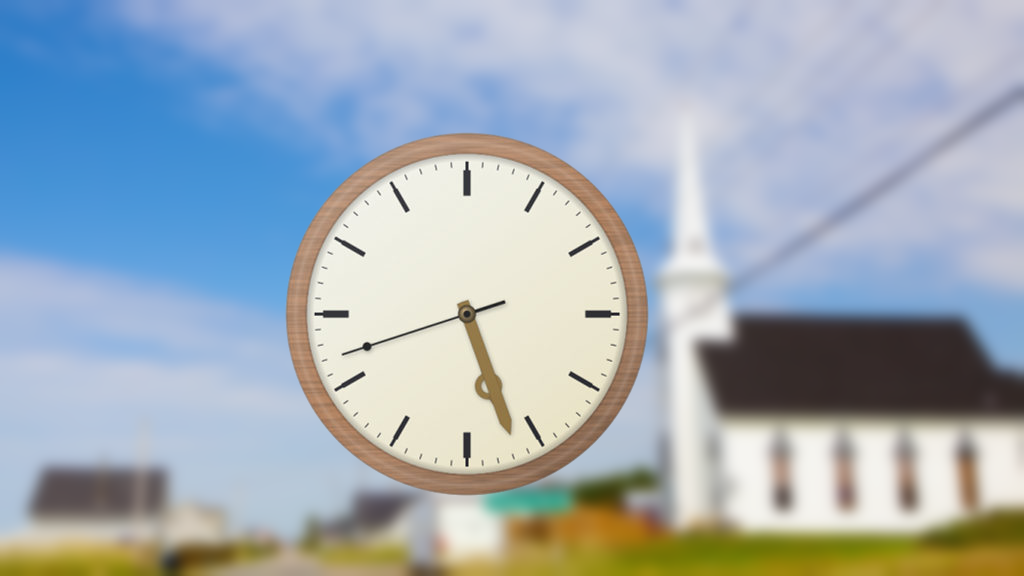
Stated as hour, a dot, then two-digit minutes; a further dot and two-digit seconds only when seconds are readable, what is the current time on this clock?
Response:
5.26.42
